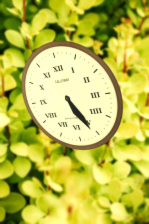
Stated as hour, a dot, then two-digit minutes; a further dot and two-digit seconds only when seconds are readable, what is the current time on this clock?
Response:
5.26
